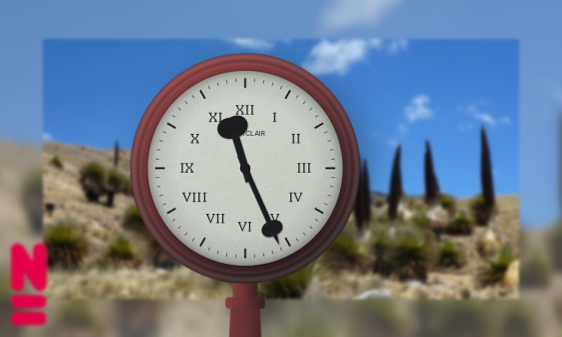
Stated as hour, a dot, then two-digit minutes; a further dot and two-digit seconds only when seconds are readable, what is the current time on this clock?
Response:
11.26
